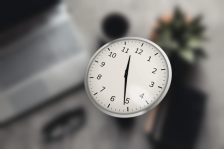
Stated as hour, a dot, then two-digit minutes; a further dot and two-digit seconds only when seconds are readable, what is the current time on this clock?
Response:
11.26
